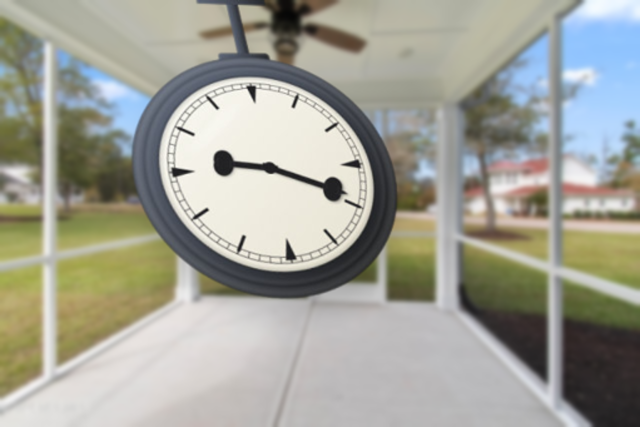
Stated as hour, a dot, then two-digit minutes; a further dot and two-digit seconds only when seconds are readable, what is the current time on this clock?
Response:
9.19
